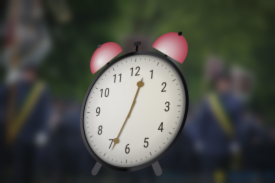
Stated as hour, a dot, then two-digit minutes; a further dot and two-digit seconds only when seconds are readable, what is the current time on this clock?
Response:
12.34
